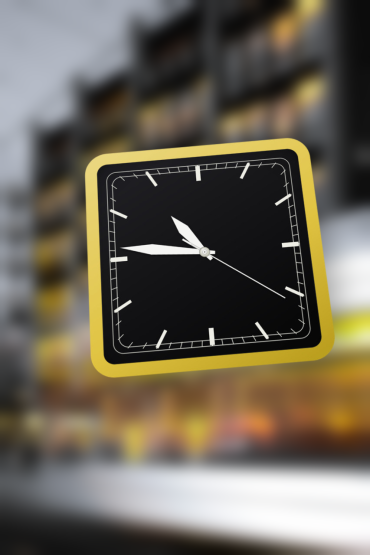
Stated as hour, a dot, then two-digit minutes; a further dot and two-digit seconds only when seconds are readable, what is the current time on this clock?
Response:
10.46.21
